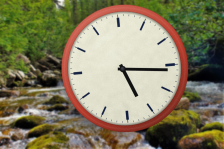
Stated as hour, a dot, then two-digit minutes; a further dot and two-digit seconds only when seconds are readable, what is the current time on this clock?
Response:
5.16
